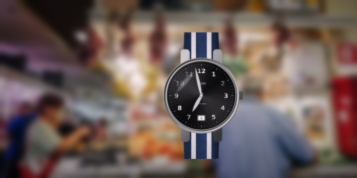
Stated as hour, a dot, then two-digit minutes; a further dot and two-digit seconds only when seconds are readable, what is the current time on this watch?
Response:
6.58
